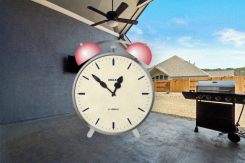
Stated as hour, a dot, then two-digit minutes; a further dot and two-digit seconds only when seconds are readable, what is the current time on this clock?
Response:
12.52
